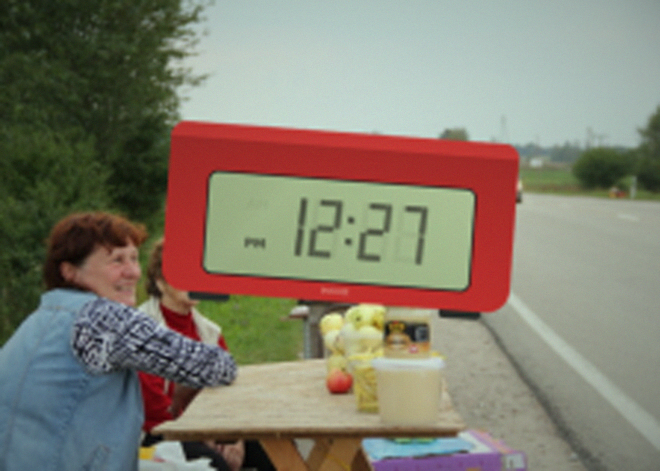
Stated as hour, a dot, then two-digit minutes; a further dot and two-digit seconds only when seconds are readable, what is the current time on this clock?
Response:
12.27
